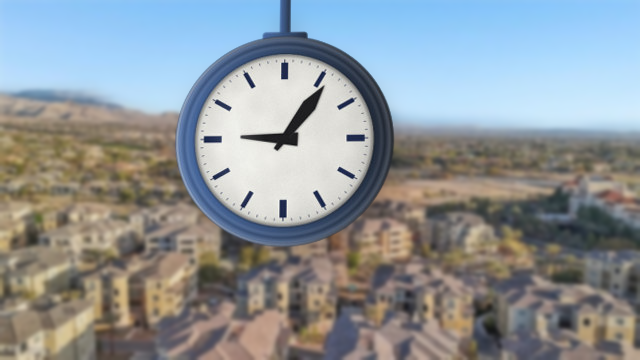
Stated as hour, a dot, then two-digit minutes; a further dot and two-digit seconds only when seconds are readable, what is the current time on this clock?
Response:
9.06
